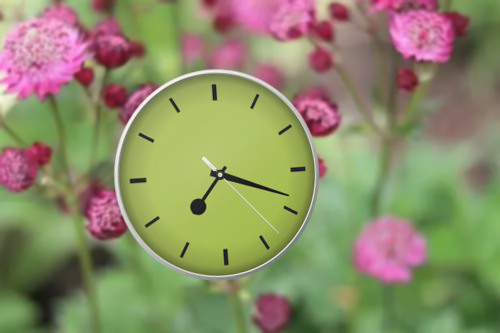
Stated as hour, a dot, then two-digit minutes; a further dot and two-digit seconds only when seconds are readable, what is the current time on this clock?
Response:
7.18.23
